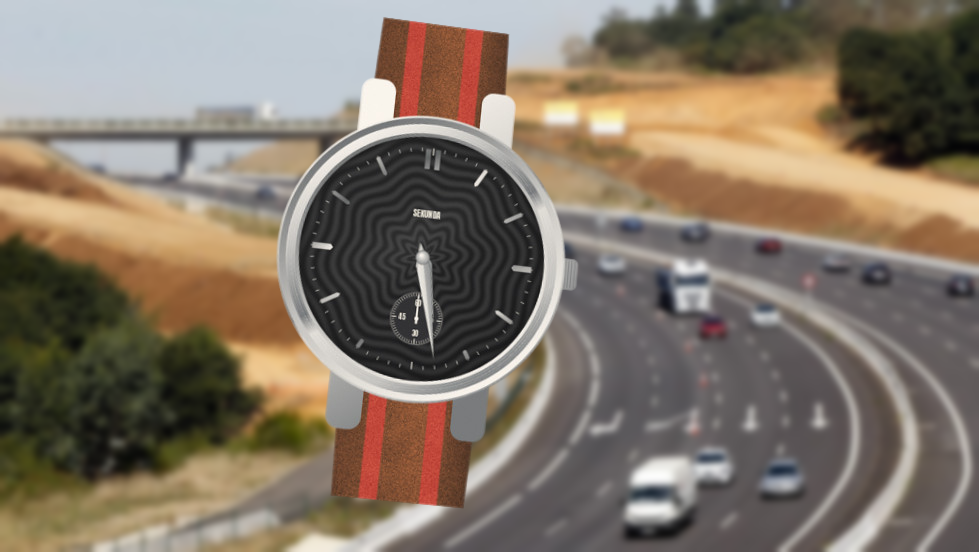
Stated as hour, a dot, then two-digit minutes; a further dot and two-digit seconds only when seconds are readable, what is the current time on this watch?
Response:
5.28
